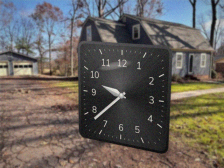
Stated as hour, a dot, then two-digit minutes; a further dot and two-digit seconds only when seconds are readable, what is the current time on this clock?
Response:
9.38
